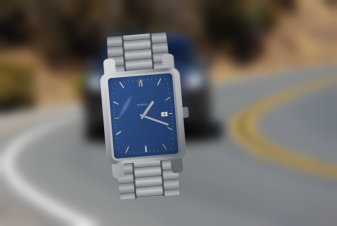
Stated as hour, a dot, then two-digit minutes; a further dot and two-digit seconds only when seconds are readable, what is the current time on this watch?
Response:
1.19
